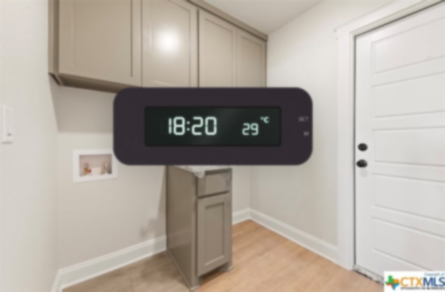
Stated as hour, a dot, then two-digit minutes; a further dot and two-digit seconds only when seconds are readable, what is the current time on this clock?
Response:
18.20
